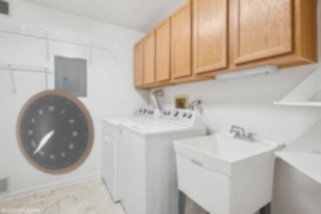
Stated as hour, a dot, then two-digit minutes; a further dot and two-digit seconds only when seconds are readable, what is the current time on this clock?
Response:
7.37
